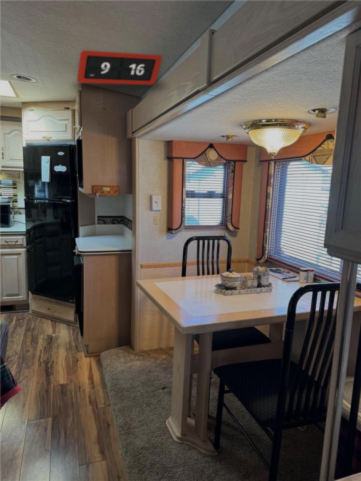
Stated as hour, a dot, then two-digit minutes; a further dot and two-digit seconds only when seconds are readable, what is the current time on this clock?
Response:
9.16
